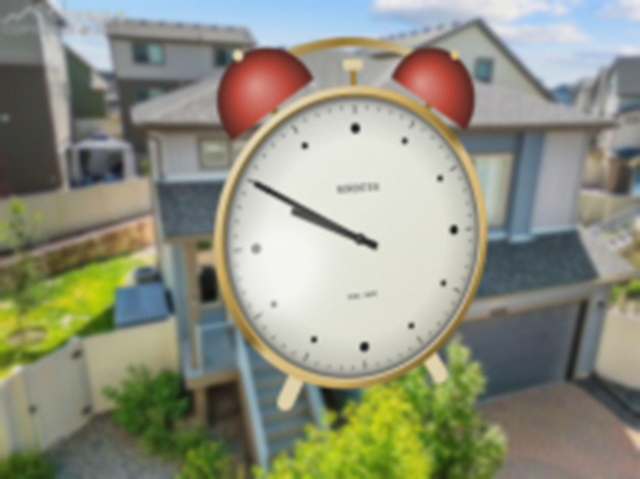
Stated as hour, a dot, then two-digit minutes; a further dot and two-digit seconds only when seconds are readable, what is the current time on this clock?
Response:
9.50
